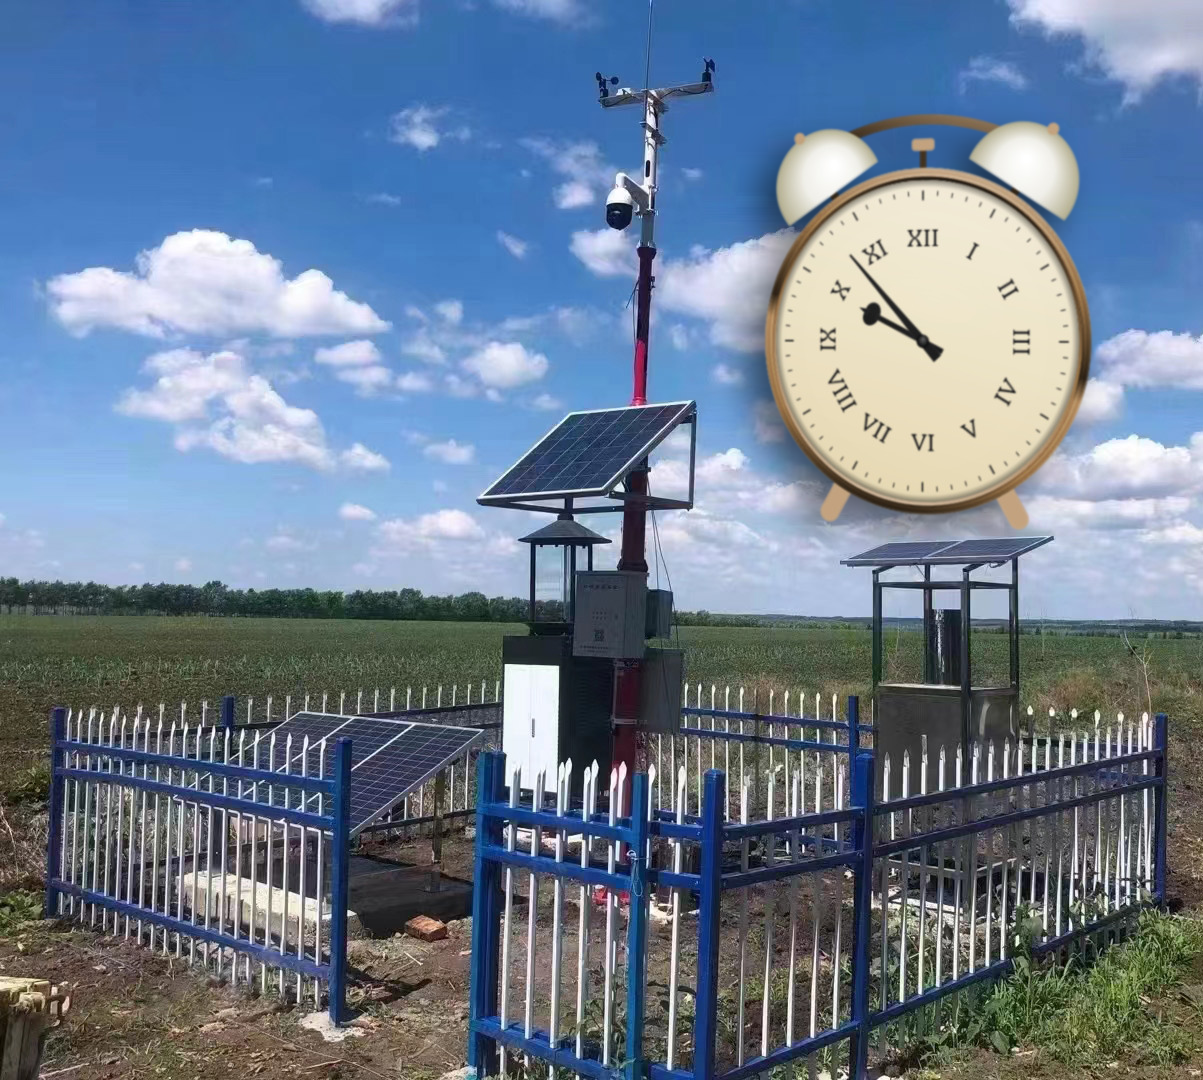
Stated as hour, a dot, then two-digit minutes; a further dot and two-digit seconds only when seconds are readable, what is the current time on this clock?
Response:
9.53
